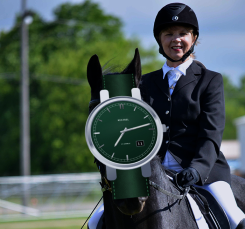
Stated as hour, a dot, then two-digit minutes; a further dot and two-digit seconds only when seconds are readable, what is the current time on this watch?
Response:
7.13
